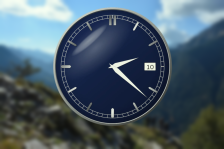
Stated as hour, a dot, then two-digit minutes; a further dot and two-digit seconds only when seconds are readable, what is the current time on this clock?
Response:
2.22
